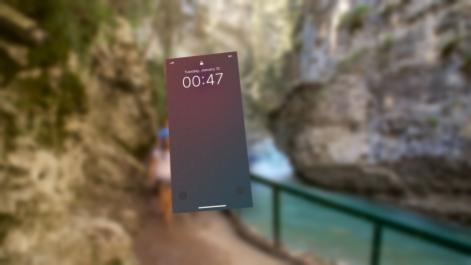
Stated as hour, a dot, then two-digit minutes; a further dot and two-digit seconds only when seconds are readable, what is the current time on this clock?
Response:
0.47
